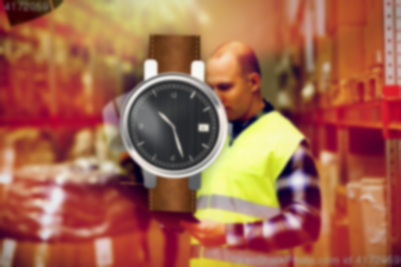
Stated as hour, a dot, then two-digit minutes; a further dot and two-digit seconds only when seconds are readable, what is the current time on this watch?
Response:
10.27
